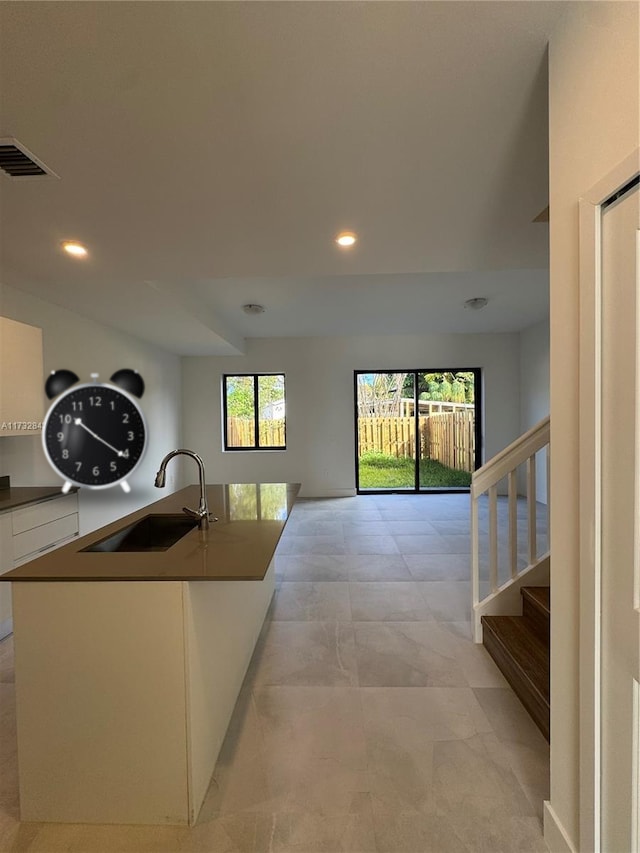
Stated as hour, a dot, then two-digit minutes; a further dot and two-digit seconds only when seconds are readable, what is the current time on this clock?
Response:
10.21
